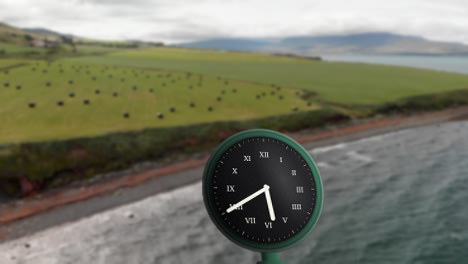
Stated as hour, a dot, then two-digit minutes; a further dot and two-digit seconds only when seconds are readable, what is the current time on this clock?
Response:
5.40
